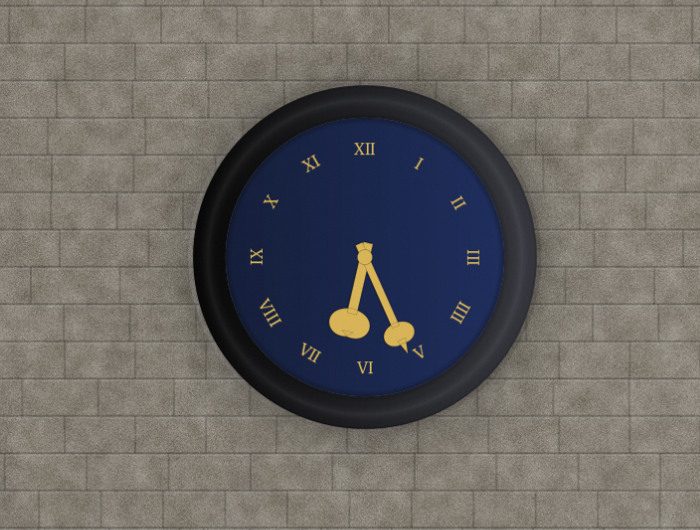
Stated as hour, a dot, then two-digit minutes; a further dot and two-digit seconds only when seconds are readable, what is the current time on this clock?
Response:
6.26
